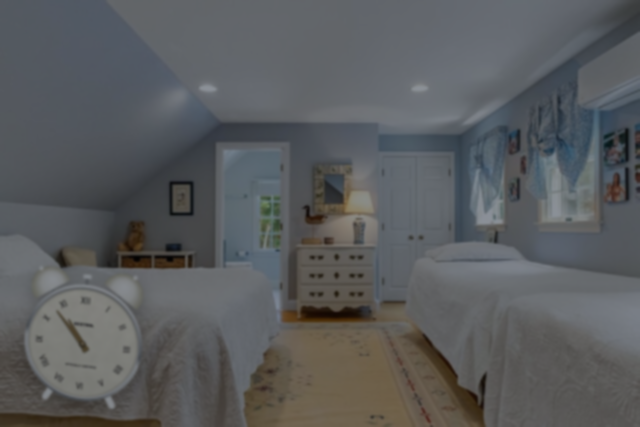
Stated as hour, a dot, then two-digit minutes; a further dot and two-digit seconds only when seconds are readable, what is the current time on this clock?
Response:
10.53
